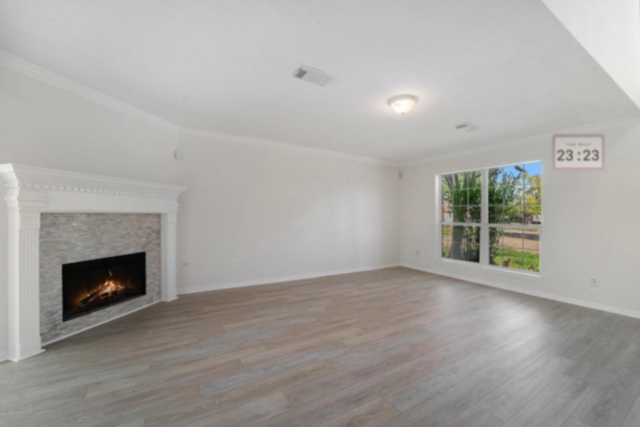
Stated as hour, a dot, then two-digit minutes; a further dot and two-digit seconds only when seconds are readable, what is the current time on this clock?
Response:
23.23
